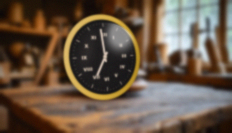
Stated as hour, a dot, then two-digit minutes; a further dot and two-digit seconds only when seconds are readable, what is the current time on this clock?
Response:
6.59
